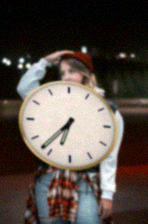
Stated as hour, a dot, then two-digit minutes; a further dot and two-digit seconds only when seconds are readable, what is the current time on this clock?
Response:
6.37
